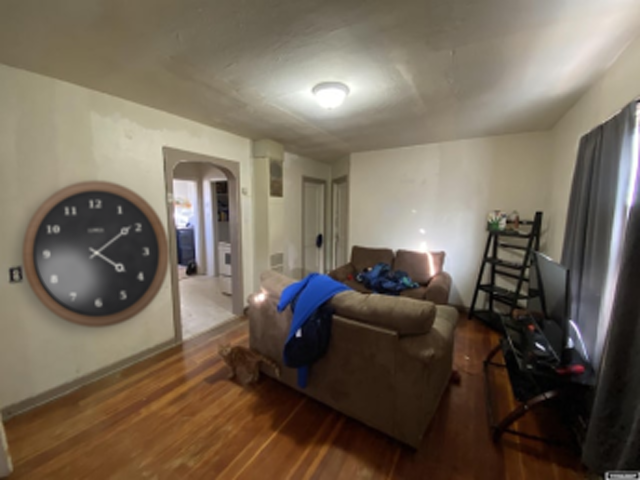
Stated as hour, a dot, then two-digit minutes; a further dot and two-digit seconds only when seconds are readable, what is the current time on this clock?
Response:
4.09
